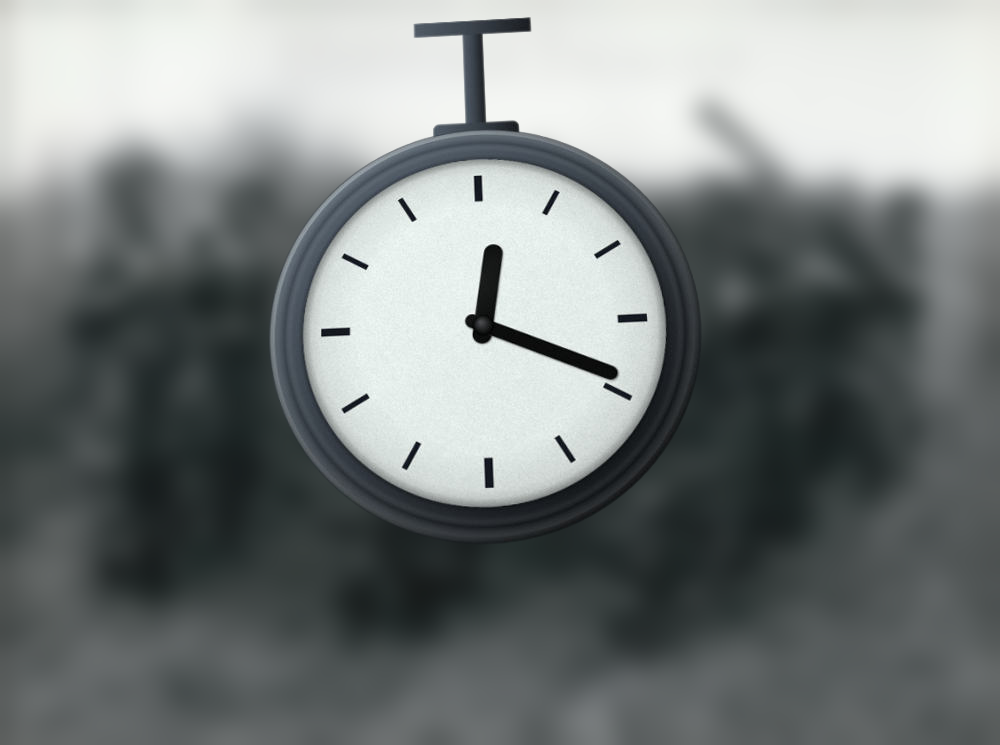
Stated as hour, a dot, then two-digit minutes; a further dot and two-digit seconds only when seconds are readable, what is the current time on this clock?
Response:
12.19
